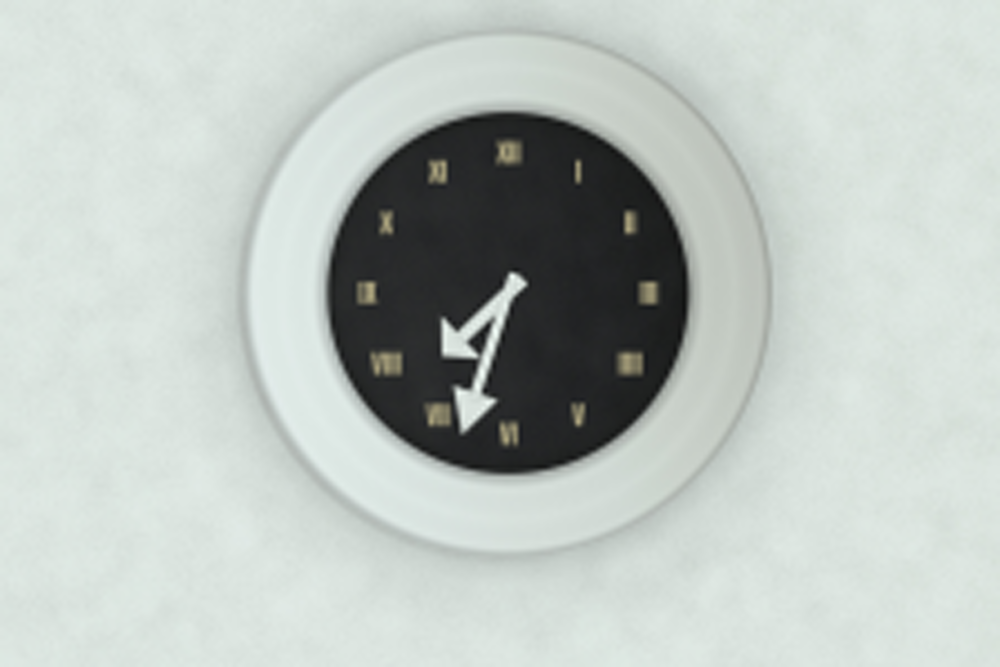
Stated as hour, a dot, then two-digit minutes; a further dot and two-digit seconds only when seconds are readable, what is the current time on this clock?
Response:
7.33
